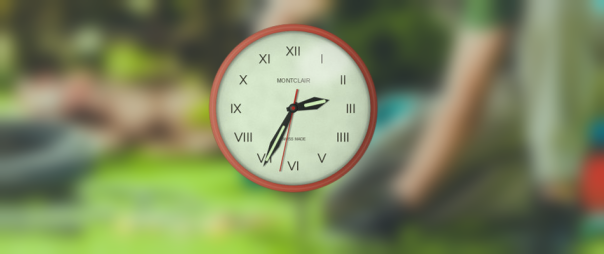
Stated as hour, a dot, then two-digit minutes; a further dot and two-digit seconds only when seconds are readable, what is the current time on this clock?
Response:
2.34.32
